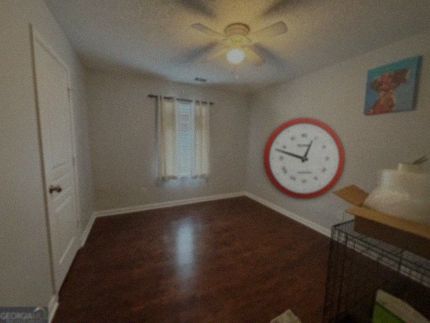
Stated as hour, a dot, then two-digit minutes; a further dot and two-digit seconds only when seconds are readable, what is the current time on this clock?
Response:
12.48
